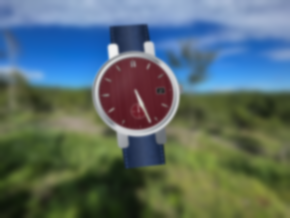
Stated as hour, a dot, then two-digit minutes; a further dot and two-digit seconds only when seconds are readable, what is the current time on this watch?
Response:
5.27
